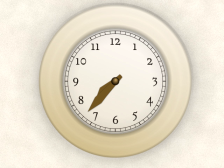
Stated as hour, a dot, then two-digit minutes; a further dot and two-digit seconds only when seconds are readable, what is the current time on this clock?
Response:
7.37
